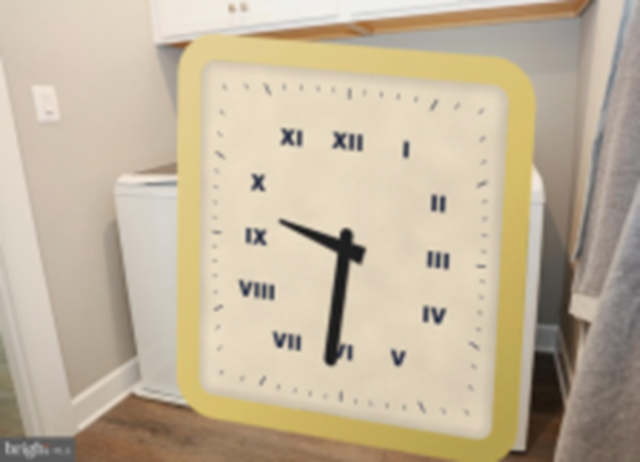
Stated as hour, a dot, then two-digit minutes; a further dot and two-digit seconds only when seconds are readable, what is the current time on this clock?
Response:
9.31
